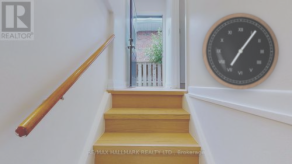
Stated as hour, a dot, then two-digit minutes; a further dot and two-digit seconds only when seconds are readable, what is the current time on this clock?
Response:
7.06
